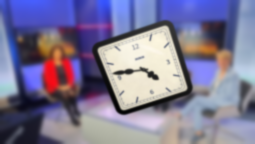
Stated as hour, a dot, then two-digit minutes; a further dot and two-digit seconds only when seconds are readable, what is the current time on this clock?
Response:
4.47
